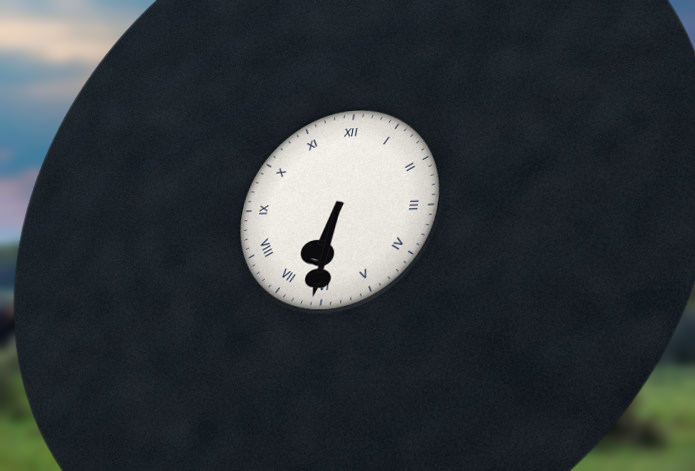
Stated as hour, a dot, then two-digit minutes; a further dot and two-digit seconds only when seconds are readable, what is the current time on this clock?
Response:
6.31
